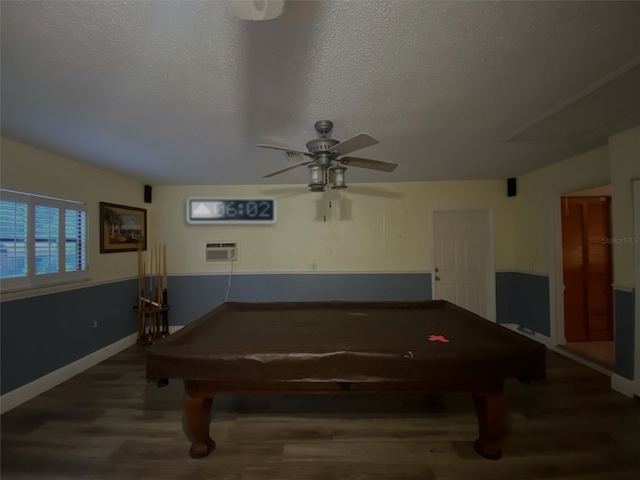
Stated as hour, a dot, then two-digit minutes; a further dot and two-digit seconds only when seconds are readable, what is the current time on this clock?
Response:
6.02
